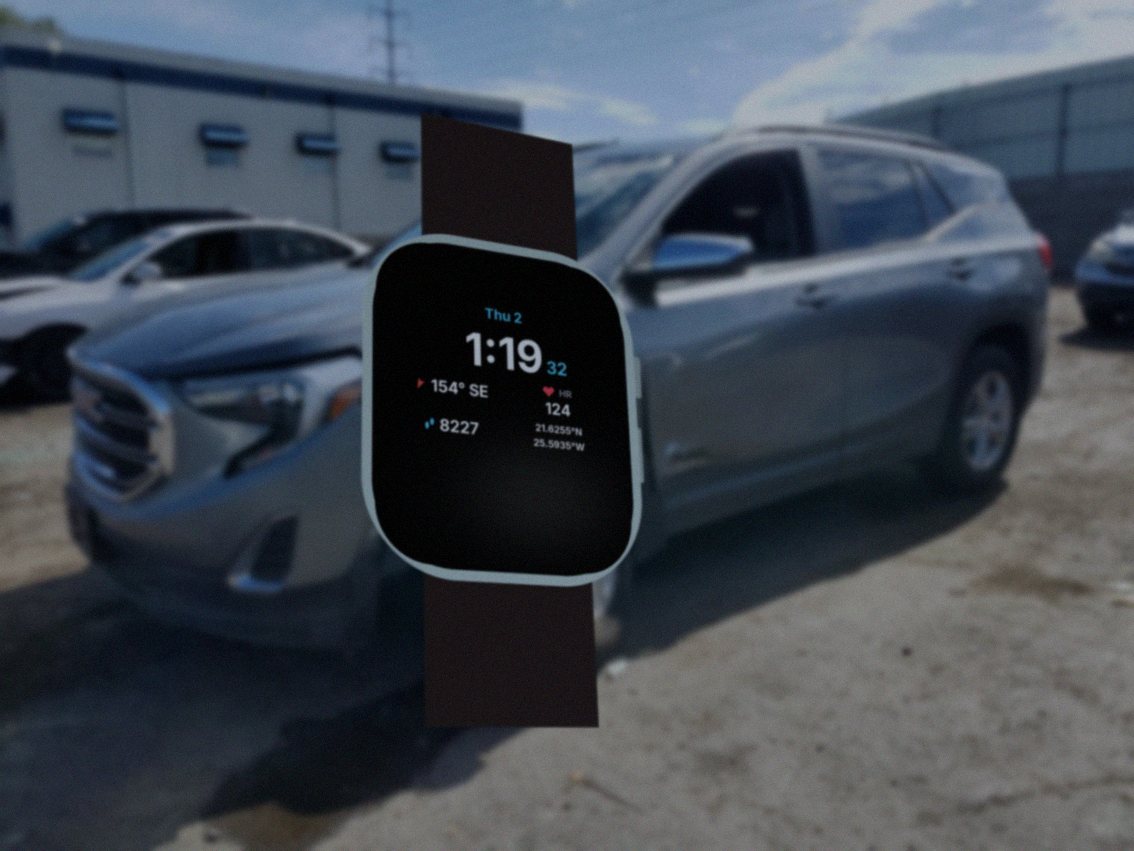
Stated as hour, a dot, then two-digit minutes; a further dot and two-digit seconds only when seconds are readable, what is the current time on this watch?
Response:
1.19.32
